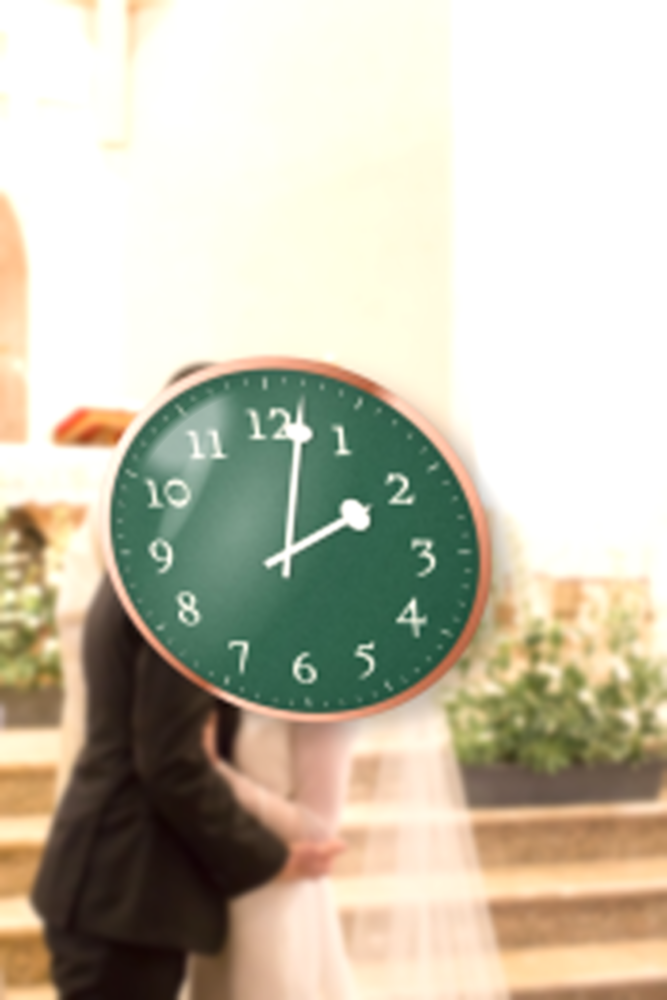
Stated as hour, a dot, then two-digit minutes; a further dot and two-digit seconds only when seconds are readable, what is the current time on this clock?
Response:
2.02
